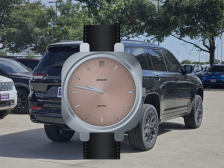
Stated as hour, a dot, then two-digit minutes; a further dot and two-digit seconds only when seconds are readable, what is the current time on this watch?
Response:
9.47
